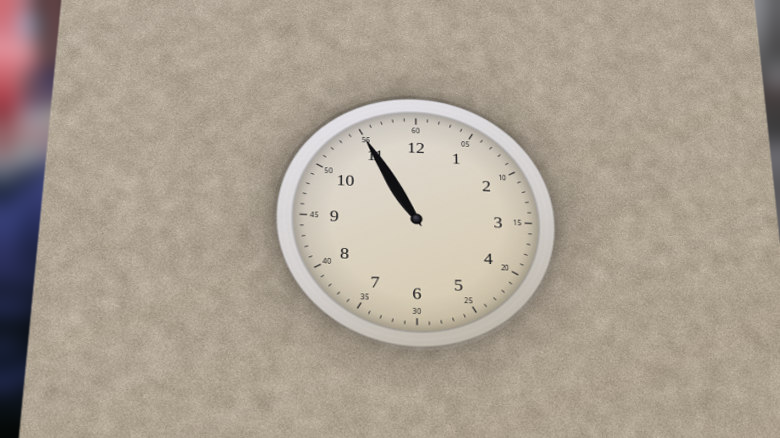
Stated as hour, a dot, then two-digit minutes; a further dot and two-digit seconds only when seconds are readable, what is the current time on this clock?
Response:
10.55
